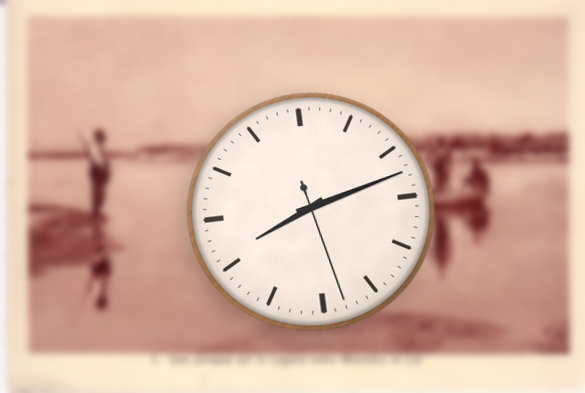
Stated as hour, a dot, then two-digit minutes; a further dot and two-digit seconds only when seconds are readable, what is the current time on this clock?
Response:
8.12.28
